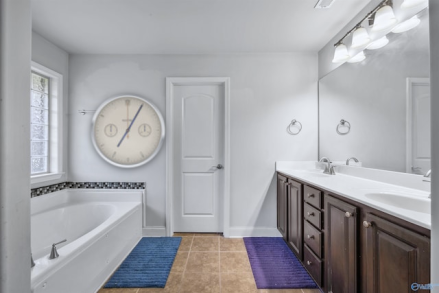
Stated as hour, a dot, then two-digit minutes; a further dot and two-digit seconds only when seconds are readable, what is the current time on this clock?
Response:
7.05
